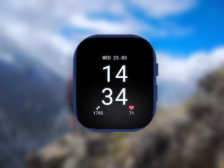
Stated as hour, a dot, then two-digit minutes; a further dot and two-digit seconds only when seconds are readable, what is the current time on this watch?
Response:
14.34
